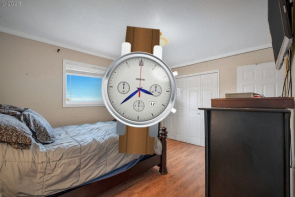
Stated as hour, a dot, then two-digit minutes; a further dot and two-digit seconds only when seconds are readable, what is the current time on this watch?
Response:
3.38
